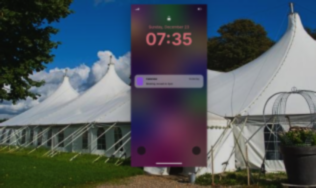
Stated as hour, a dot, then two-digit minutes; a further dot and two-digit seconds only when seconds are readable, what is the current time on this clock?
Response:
7.35
